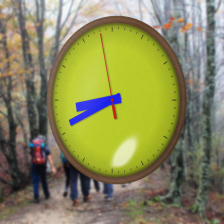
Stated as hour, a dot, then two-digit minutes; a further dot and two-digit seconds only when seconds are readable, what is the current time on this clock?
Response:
8.40.58
